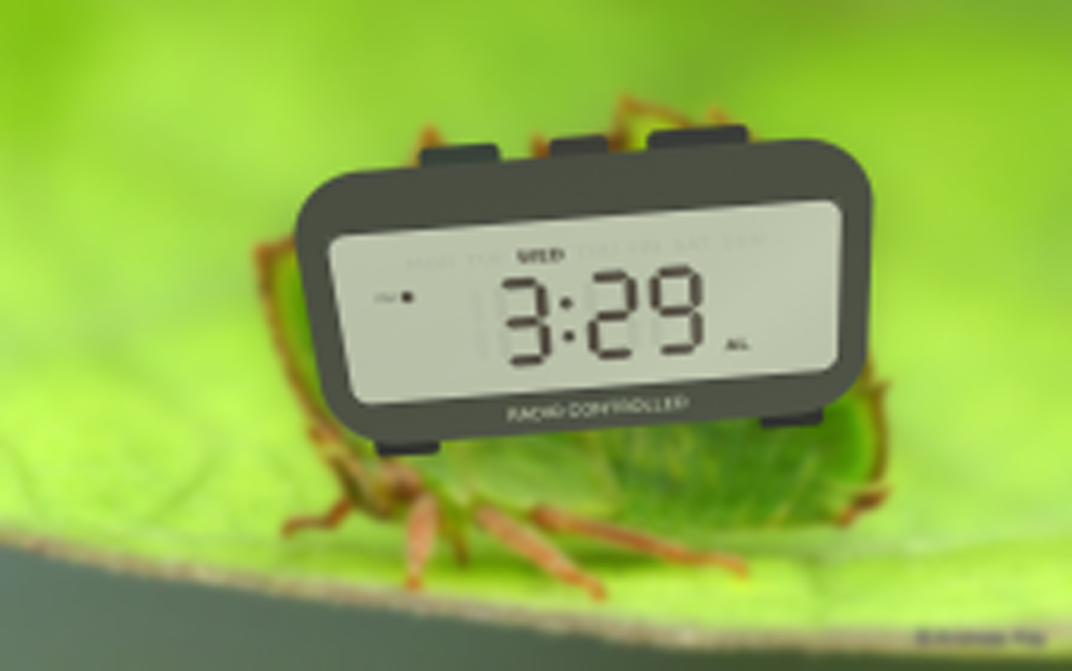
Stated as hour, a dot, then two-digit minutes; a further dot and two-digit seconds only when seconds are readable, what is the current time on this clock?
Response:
3.29
